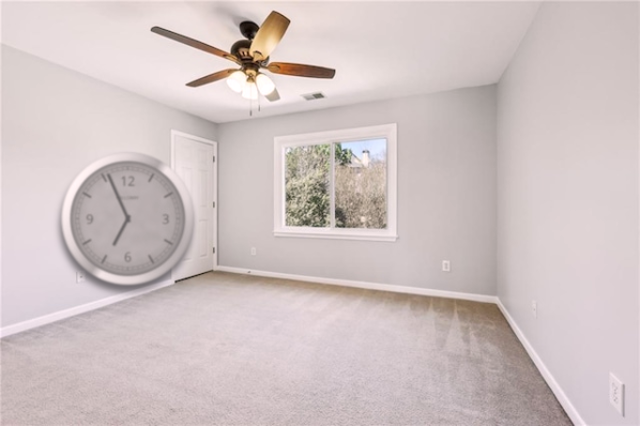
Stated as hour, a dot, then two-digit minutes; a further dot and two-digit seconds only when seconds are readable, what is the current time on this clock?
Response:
6.56
